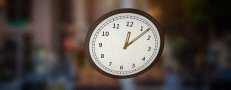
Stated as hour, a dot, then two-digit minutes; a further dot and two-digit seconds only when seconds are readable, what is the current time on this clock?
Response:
12.07
